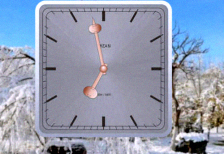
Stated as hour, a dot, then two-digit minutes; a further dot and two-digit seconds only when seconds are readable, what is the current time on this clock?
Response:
6.58
